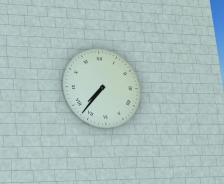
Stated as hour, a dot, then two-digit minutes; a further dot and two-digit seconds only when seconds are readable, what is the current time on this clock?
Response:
7.37
